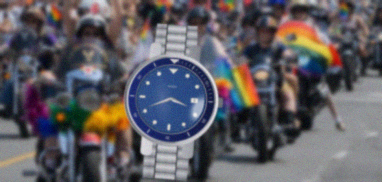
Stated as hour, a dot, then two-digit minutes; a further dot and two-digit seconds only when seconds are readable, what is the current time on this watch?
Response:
3.41
